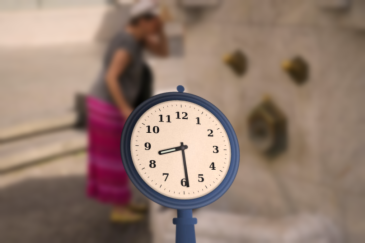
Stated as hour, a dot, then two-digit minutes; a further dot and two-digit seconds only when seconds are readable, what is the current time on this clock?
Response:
8.29
